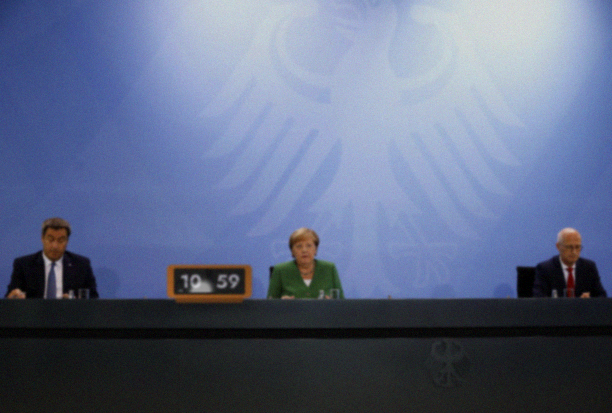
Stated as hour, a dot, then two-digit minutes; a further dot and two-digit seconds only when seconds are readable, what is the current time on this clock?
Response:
10.59
